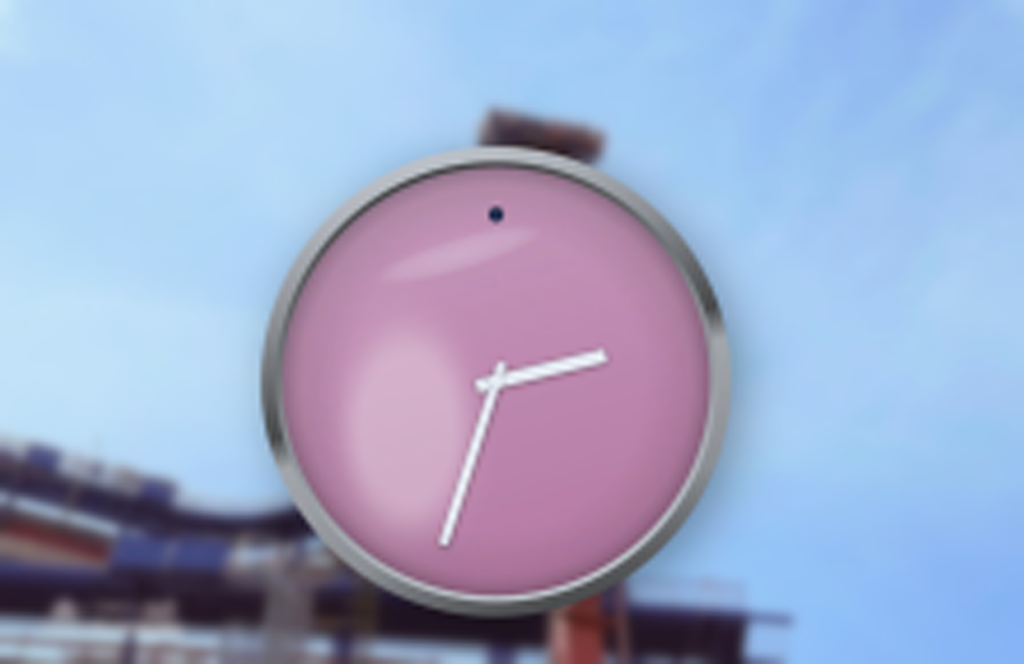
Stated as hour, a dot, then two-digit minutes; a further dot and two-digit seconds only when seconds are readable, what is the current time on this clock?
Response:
2.33
